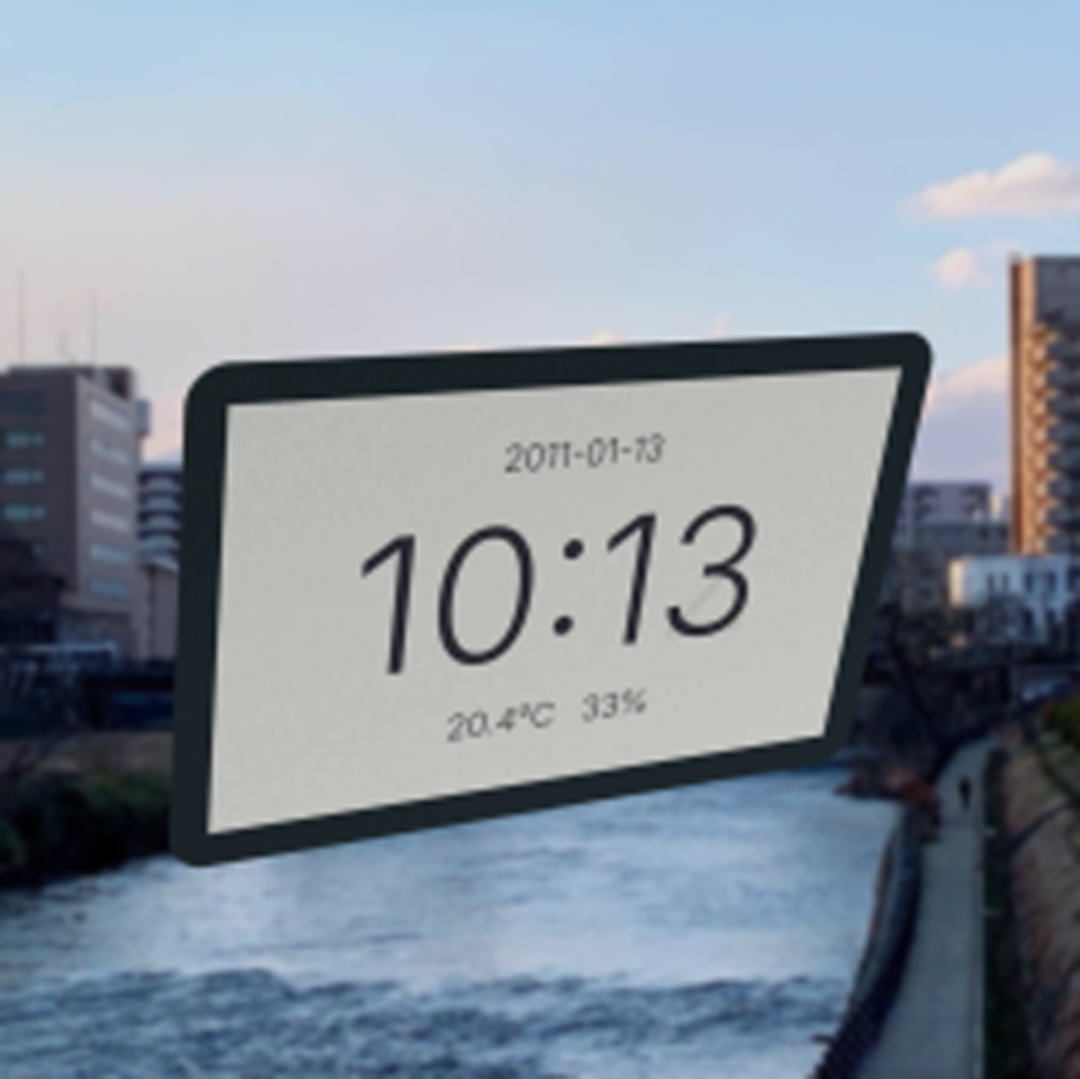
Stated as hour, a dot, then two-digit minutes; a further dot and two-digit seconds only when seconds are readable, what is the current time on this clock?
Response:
10.13
